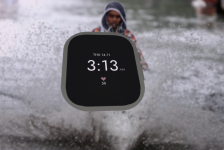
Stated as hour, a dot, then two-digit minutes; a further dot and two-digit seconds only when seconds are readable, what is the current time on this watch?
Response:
3.13
